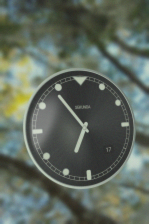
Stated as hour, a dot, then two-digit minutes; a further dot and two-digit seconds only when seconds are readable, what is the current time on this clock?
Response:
6.54
